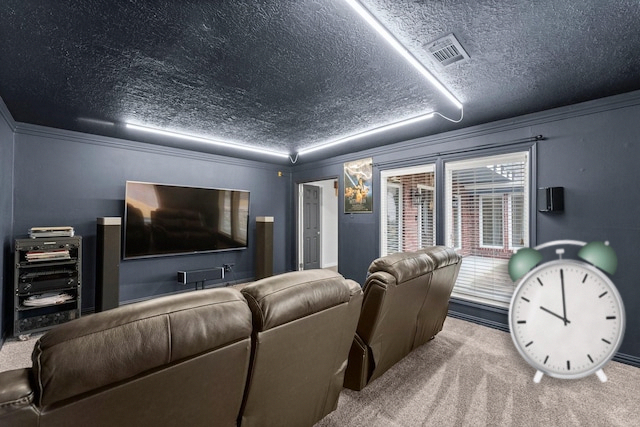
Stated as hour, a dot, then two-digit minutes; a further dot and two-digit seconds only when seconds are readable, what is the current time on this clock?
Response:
10.00
